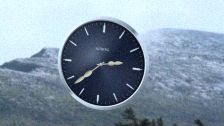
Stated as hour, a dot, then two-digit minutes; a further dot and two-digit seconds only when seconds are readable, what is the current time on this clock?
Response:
2.38
